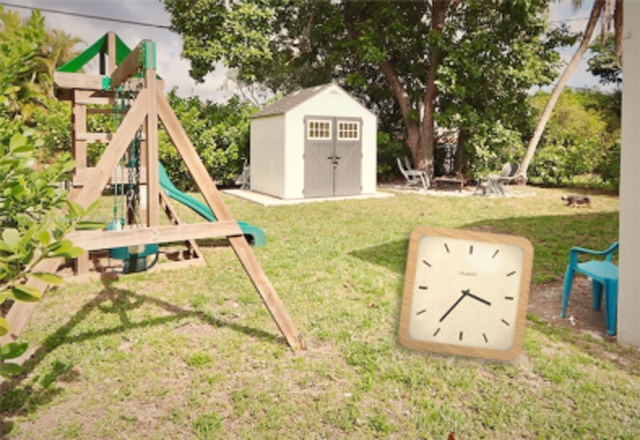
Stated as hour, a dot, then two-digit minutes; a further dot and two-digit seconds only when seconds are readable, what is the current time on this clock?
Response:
3.36
